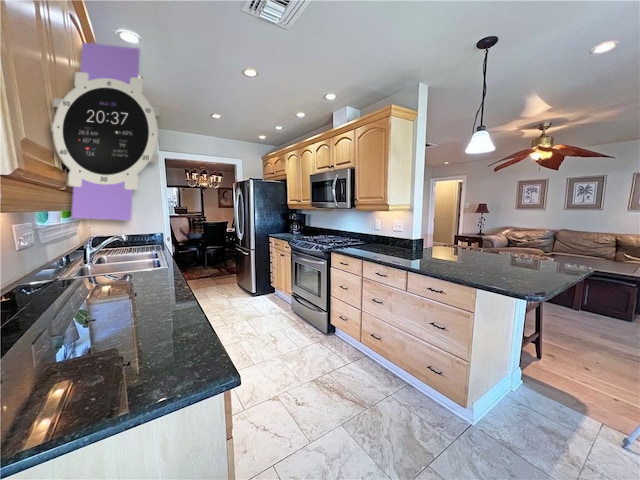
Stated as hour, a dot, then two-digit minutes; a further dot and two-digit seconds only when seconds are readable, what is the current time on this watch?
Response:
20.37
